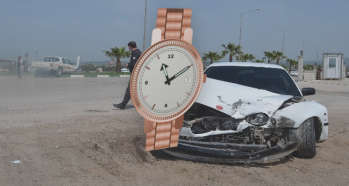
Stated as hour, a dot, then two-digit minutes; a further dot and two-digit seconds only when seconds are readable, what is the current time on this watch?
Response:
11.10
